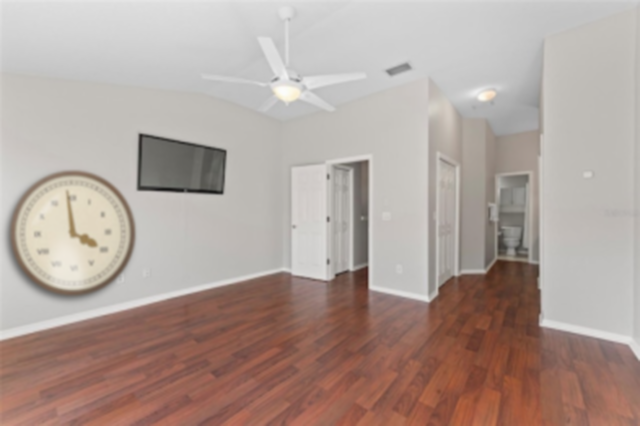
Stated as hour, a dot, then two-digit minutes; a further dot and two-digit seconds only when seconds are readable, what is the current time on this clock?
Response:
3.59
